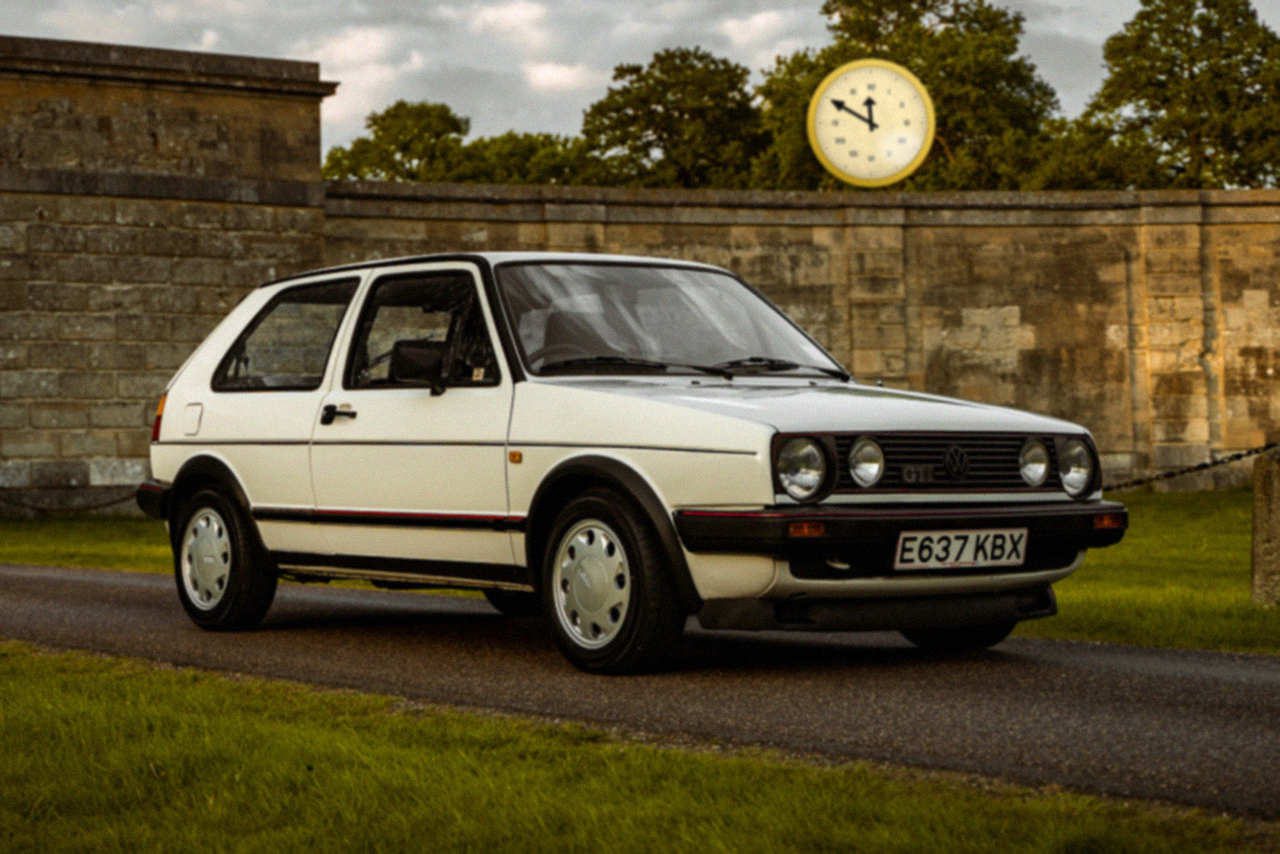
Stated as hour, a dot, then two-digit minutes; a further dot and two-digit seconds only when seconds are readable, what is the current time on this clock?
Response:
11.50
